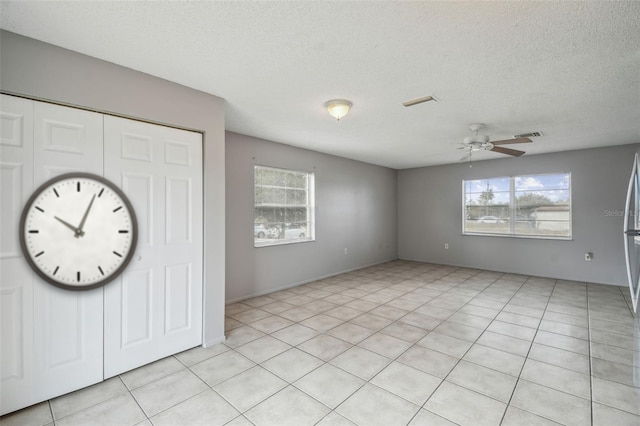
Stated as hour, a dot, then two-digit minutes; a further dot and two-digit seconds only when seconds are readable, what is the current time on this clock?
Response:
10.04
